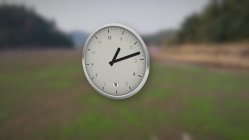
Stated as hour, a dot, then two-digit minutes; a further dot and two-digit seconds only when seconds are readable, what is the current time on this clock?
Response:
1.13
